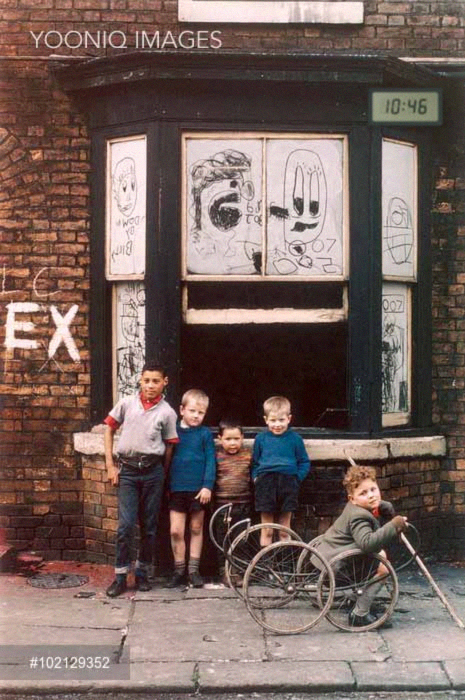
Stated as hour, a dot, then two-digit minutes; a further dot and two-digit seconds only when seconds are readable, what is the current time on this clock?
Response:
10.46
